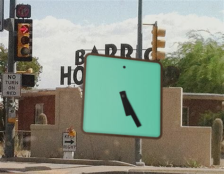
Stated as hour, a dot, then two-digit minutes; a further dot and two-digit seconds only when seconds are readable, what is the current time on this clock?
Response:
5.25
